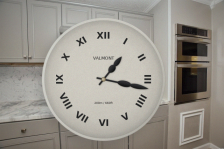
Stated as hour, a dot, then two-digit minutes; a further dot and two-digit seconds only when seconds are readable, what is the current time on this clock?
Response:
1.17
